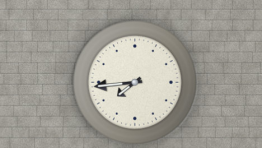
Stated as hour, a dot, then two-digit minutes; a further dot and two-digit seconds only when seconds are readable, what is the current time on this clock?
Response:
7.44
